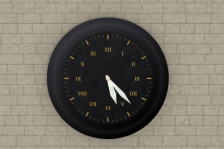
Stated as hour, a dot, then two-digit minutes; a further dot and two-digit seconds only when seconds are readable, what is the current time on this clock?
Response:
5.23
